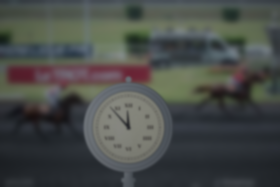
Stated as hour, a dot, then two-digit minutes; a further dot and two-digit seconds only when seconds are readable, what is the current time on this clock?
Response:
11.53
